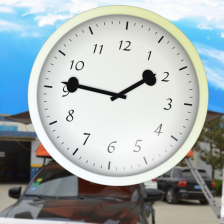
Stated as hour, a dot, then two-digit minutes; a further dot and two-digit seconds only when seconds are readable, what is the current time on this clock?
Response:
1.46
